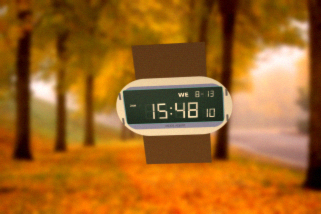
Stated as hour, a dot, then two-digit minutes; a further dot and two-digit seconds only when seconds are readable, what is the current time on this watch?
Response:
15.48.10
